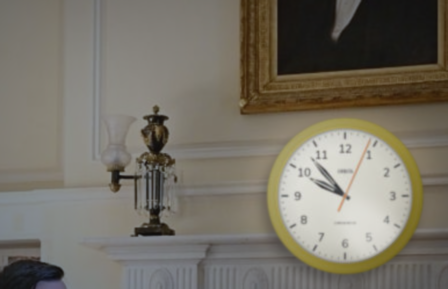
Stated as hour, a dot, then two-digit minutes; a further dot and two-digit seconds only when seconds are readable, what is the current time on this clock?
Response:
9.53.04
